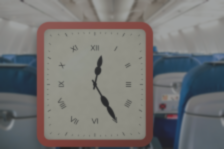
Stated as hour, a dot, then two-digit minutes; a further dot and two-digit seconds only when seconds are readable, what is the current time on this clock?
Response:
12.25
